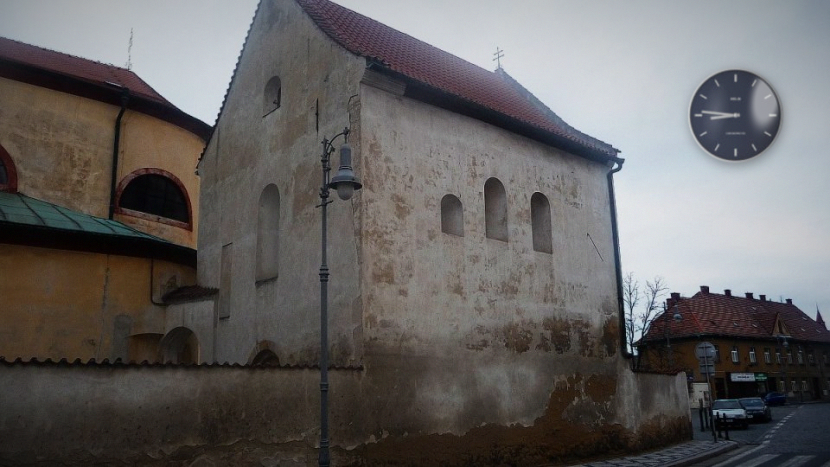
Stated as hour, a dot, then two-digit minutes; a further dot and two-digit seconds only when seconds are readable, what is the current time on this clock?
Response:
8.46
